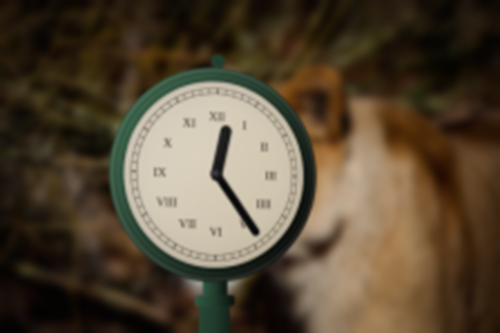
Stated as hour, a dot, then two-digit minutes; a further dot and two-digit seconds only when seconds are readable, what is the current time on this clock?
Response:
12.24
